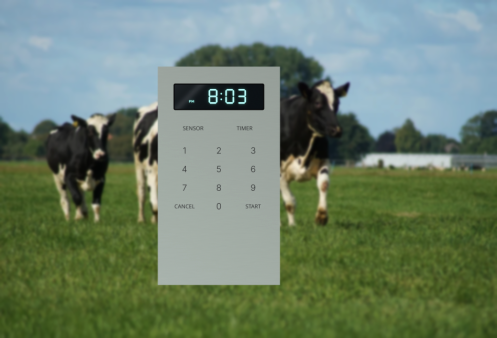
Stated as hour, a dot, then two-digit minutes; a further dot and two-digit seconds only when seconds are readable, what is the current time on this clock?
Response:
8.03
